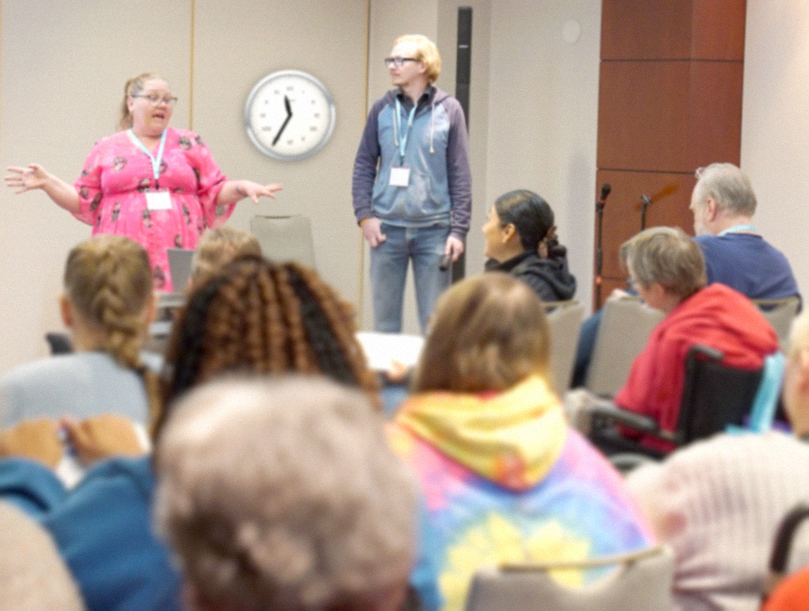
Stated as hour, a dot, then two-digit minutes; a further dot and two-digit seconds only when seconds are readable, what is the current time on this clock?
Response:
11.35
